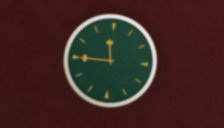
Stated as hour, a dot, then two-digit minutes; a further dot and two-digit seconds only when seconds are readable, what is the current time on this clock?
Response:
11.45
